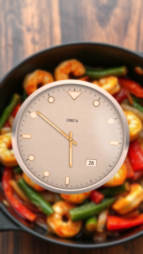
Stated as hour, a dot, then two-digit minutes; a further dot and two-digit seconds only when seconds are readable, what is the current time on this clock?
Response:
5.51
